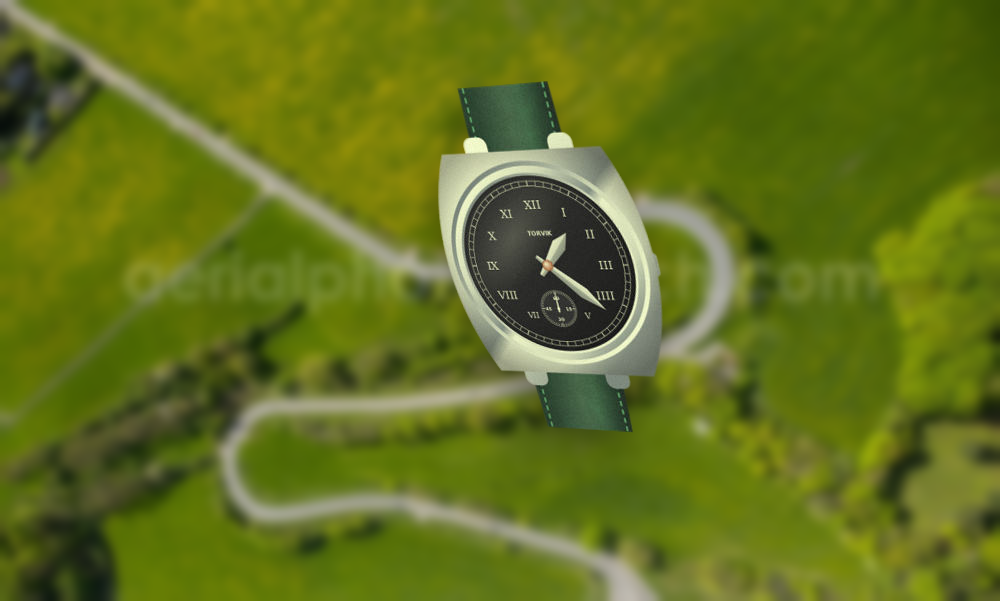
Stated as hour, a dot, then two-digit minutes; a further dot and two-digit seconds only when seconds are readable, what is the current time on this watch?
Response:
1.22
